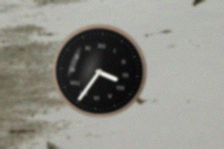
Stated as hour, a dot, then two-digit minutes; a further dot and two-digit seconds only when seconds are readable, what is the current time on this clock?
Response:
3.35
